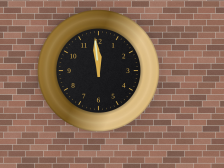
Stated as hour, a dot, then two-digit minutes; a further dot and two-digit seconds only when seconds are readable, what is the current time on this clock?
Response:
11.59
